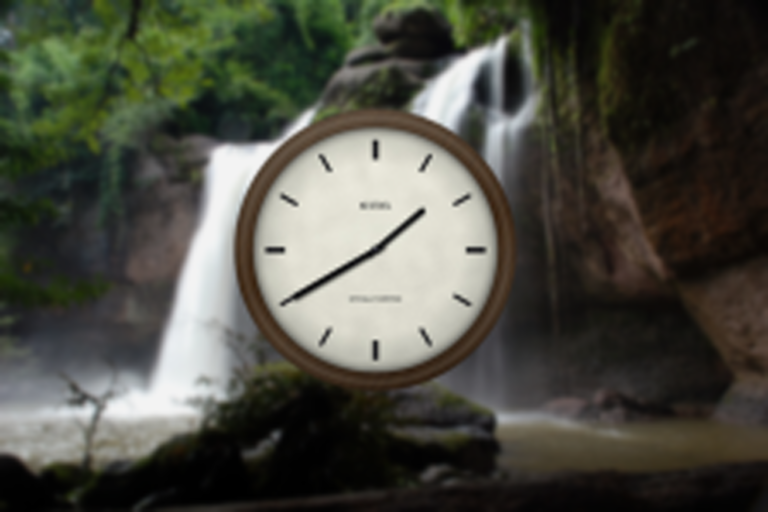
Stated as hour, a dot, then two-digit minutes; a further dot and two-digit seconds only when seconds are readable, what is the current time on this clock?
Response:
1.40
